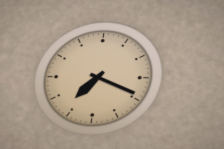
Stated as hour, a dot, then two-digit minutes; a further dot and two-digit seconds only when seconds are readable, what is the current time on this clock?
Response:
7.19
